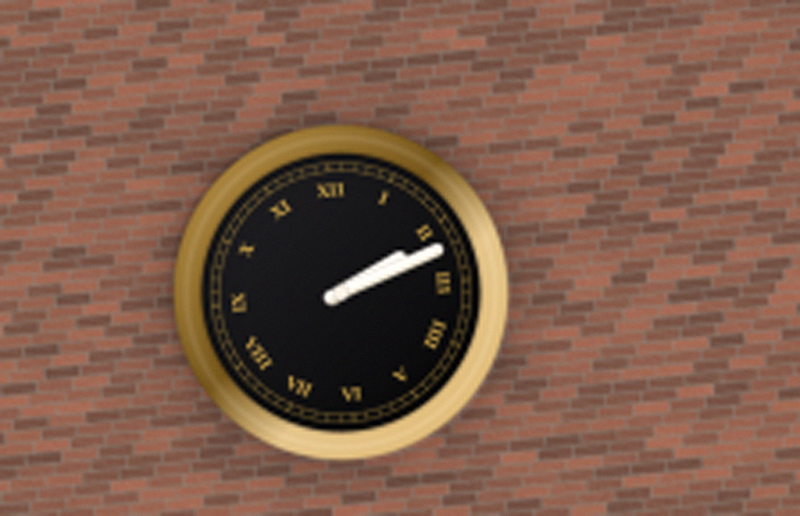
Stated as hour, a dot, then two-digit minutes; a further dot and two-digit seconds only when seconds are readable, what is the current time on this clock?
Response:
2.12
